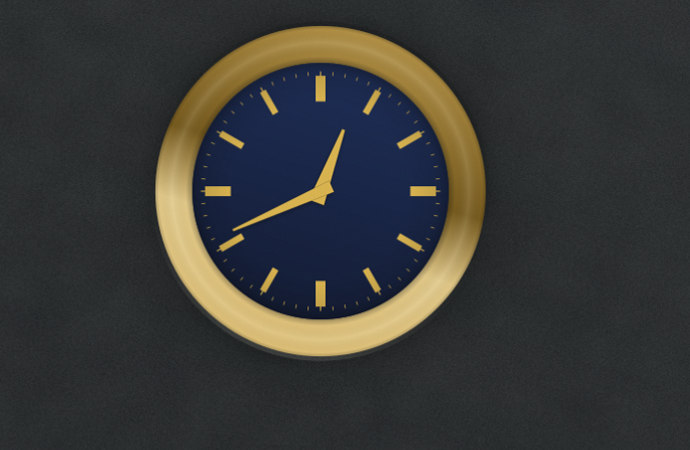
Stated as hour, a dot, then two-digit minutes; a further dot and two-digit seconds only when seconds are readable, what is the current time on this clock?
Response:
12.41
